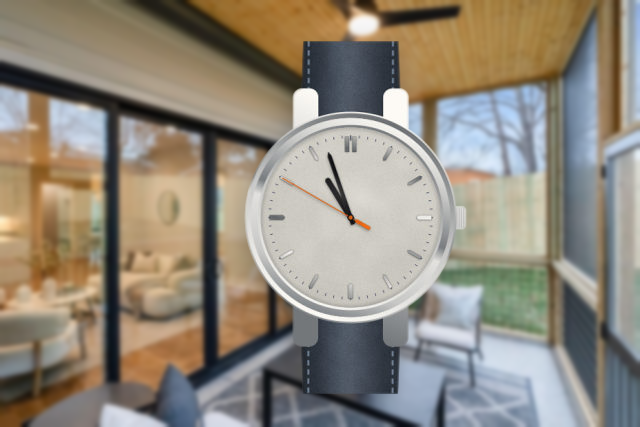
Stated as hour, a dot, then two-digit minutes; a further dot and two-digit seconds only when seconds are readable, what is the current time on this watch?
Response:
10.56.50
